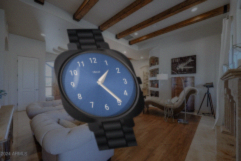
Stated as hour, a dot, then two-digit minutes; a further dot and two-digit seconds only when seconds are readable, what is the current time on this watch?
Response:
1.24
